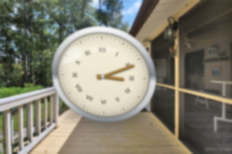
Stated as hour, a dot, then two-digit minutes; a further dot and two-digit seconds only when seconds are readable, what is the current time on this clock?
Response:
3.11
